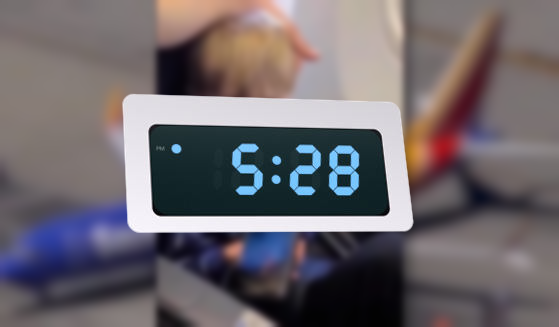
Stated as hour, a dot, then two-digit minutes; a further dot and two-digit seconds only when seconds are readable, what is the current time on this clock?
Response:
5.28
